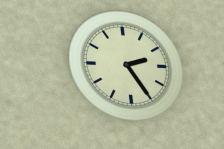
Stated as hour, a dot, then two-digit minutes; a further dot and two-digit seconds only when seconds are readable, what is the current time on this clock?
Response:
2.25
